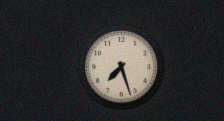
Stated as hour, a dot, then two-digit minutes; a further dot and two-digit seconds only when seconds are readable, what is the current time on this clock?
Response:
7.27
